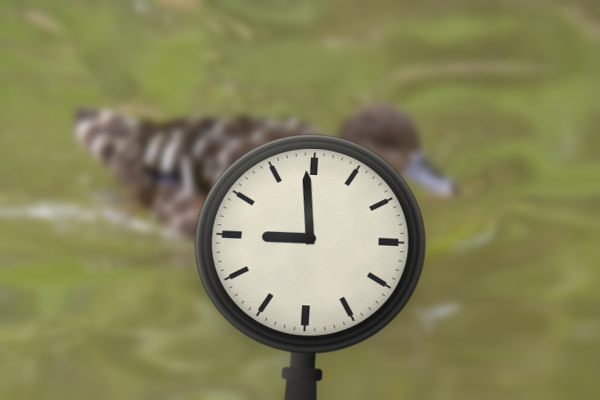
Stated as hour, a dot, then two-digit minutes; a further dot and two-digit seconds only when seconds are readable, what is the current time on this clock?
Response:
8.59
